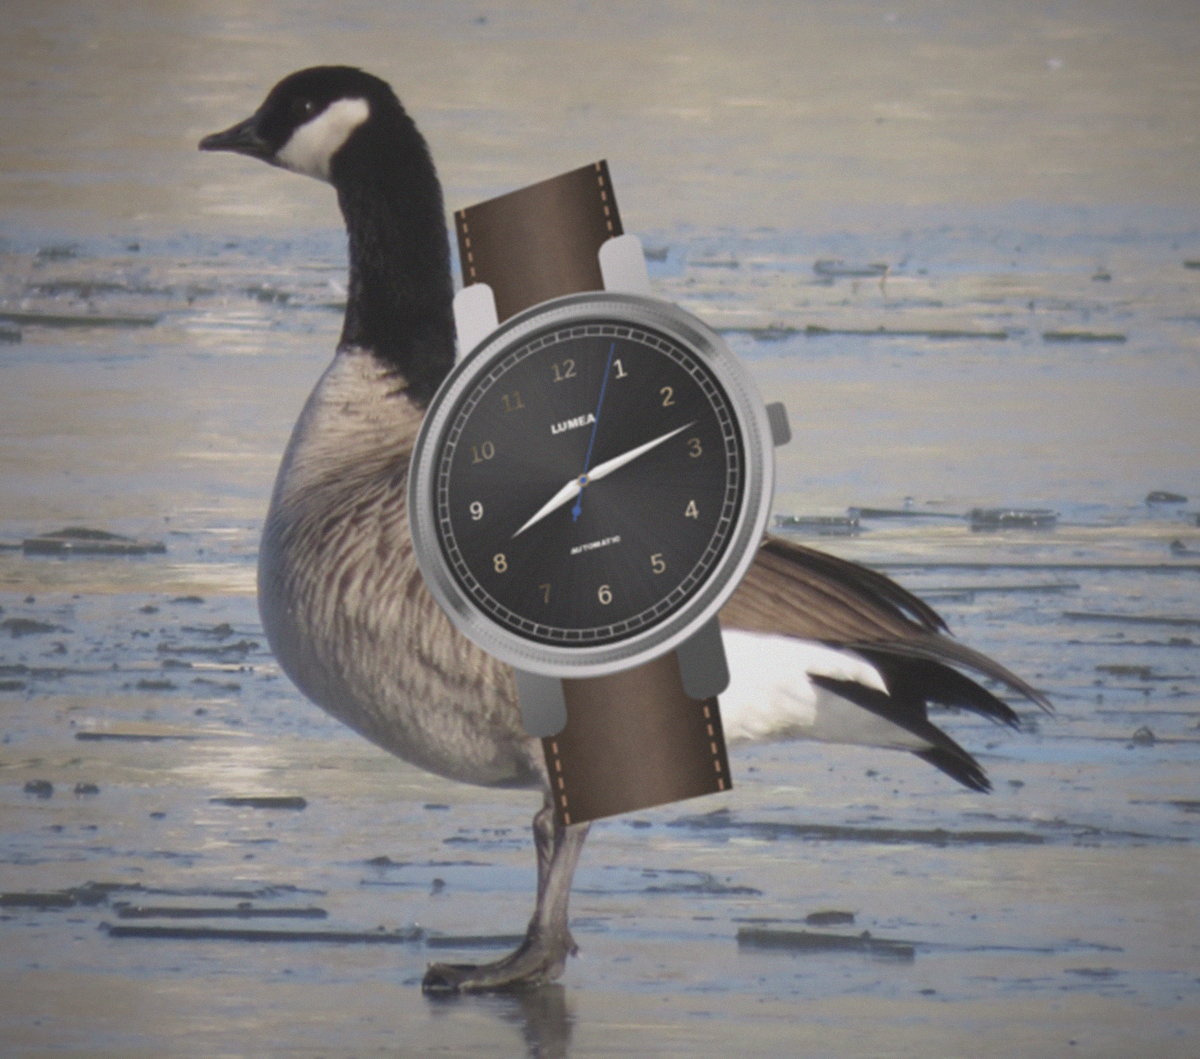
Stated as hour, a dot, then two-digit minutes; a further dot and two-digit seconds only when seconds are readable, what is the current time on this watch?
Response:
8.13.04
